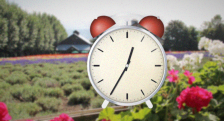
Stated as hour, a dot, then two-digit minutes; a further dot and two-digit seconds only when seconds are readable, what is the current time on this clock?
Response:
12.35
